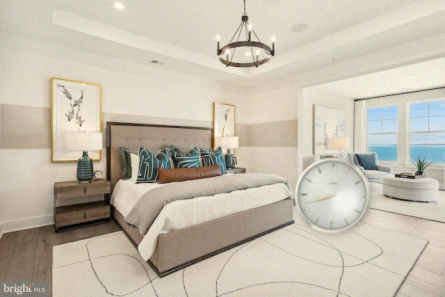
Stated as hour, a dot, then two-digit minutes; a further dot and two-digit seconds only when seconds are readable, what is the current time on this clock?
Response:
8.42
